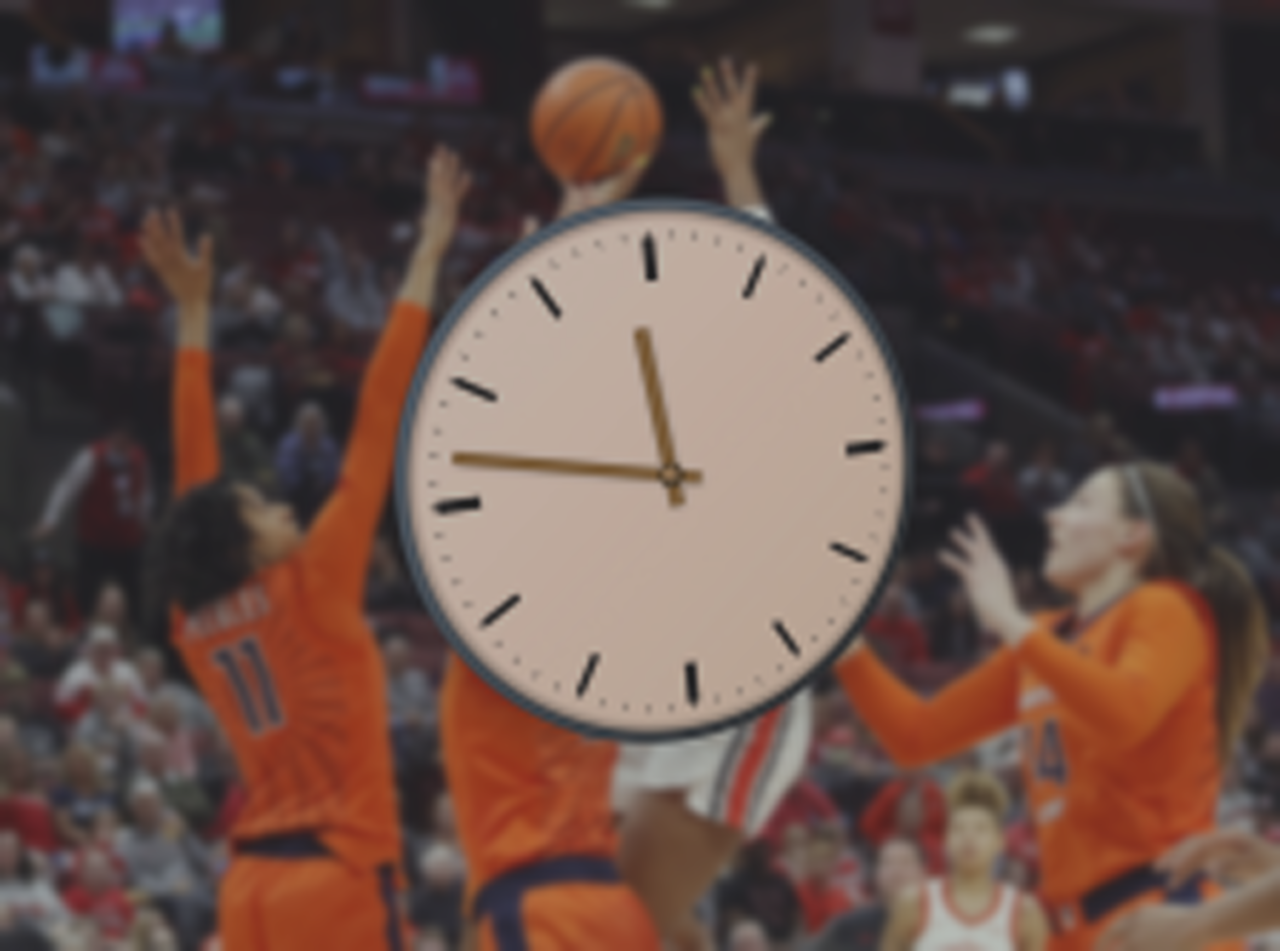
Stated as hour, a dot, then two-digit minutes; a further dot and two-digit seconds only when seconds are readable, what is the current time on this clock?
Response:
11.47
